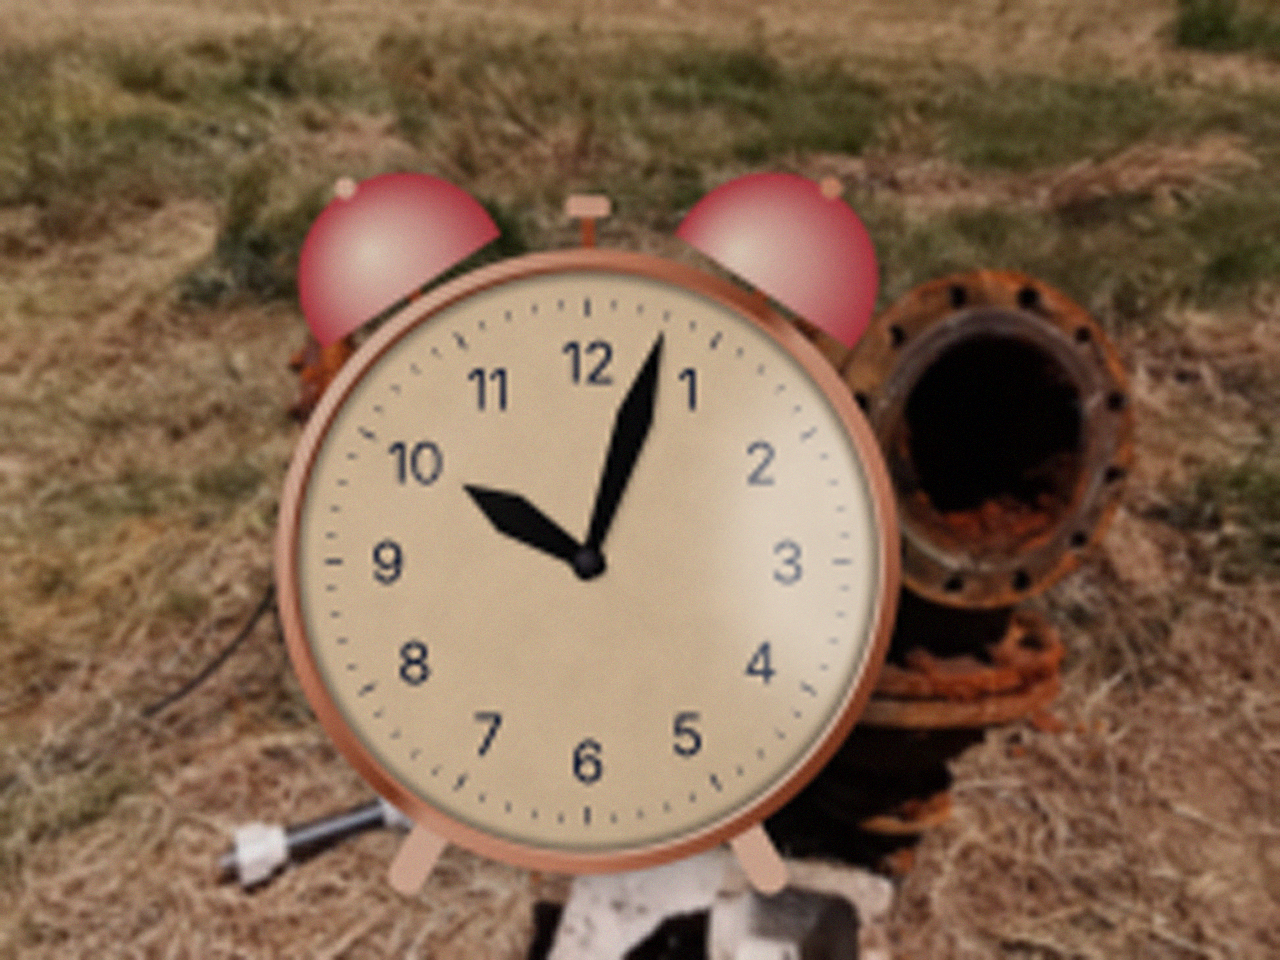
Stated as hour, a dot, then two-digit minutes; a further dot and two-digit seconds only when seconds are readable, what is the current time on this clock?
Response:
10.03
